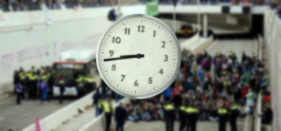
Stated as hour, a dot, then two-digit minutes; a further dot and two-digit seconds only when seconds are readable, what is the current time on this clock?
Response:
8.43
